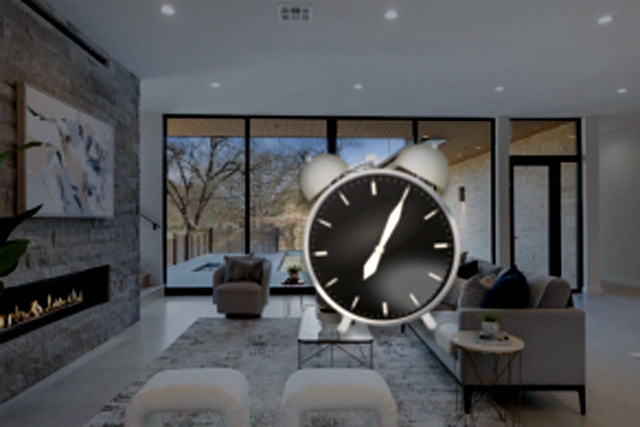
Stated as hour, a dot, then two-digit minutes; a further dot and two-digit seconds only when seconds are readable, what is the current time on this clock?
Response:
7.05
